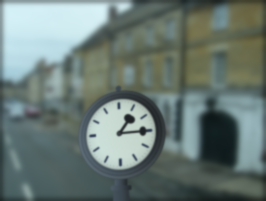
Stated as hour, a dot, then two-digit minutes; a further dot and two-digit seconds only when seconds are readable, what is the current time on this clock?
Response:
1.15
